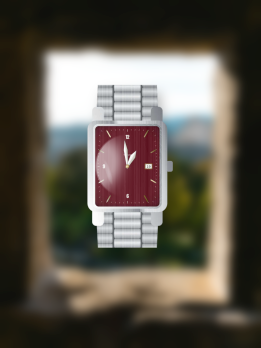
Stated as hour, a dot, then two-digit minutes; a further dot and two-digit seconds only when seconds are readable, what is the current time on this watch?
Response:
12.59
